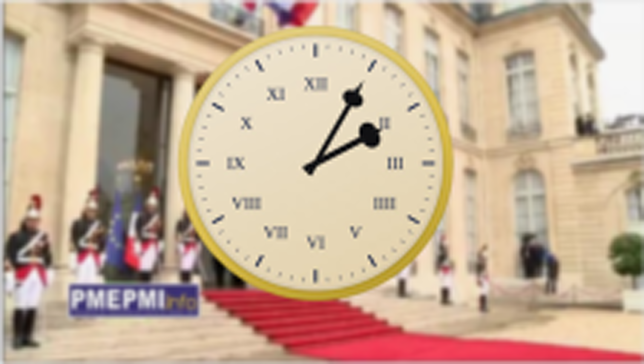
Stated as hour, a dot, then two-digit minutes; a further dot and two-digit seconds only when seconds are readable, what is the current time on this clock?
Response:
2.05
